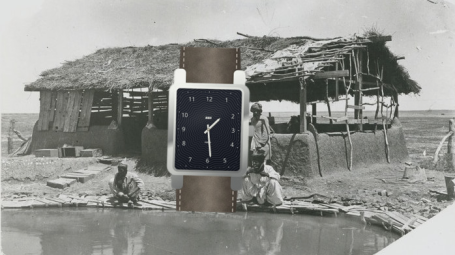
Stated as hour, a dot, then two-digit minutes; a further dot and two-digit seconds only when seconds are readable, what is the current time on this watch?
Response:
1.29
